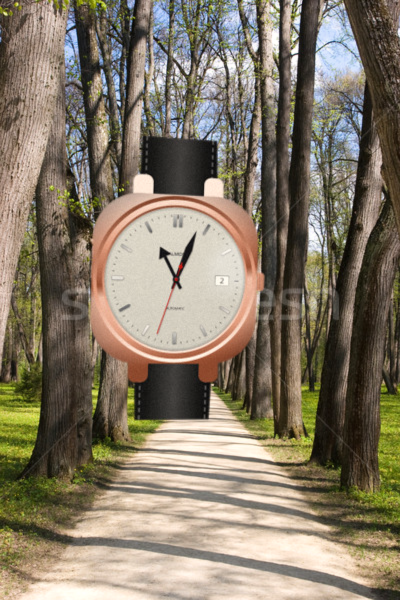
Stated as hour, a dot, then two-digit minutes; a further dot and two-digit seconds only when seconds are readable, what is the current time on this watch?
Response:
11.03.33
